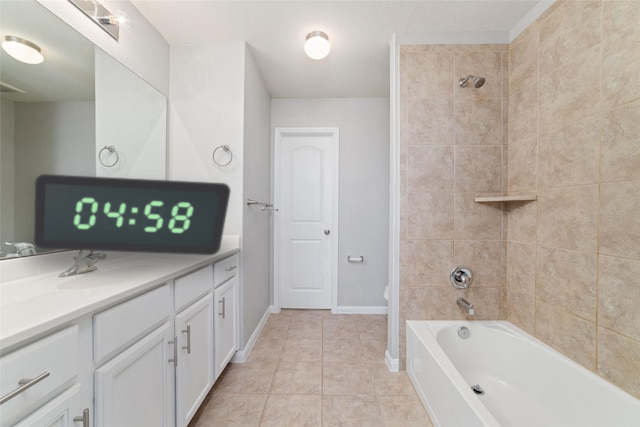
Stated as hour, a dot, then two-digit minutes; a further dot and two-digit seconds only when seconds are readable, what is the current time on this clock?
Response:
4.58
